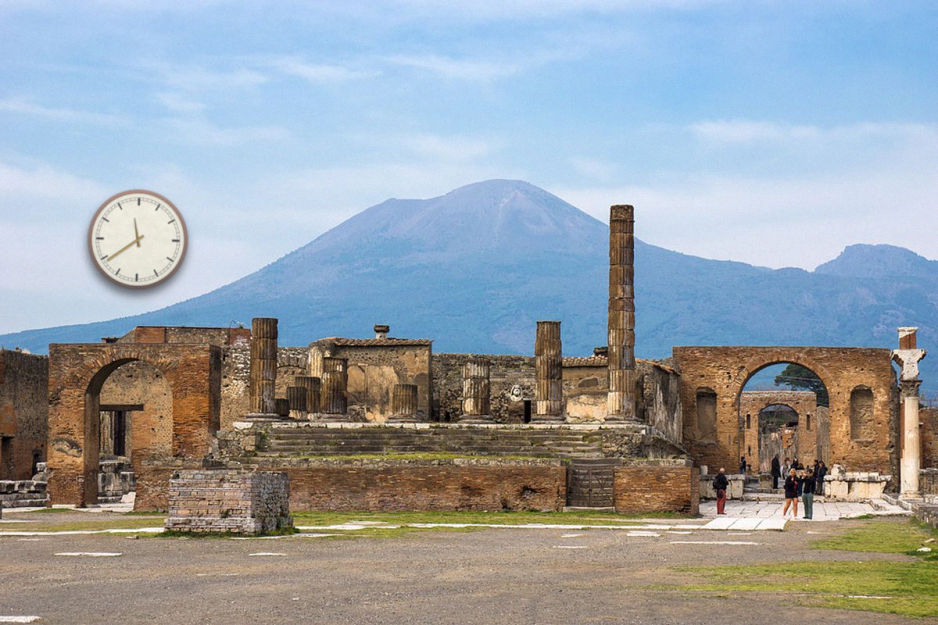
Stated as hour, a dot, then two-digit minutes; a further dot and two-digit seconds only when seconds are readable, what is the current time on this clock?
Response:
11.39
